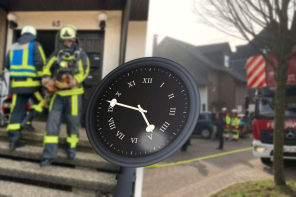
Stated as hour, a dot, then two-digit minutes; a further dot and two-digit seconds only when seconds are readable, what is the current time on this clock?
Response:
4.47
